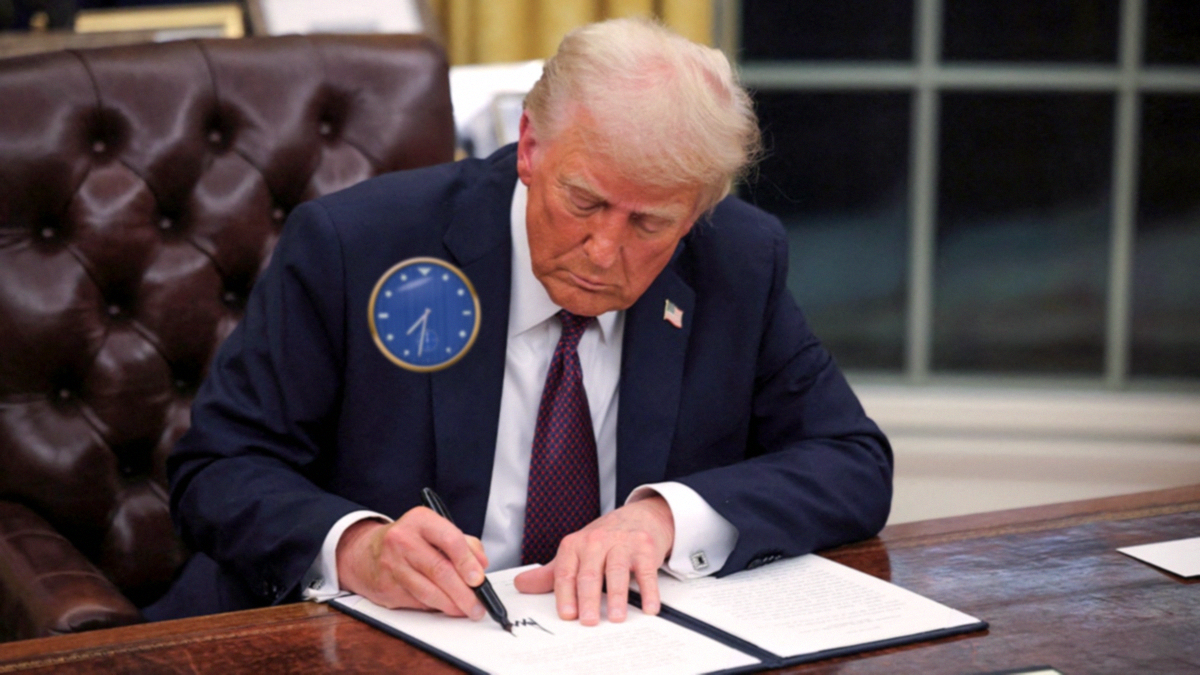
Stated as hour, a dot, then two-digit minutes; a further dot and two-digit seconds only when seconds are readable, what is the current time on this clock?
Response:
7.32
